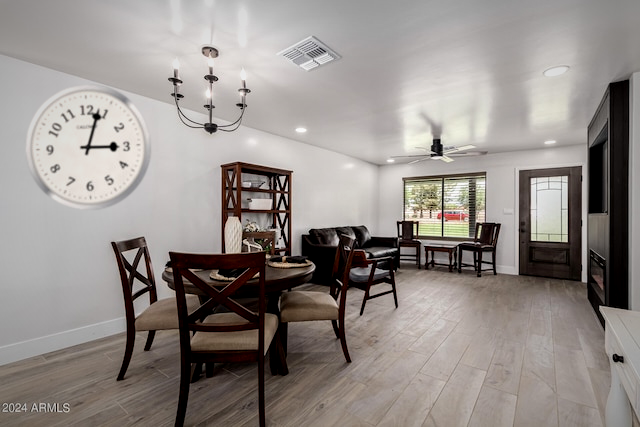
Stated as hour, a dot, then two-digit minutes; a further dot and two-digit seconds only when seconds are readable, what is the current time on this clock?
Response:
3.03
